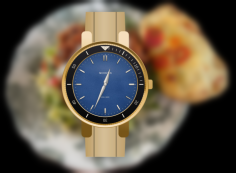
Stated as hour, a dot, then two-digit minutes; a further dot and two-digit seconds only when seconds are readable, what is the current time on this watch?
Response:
12.34
